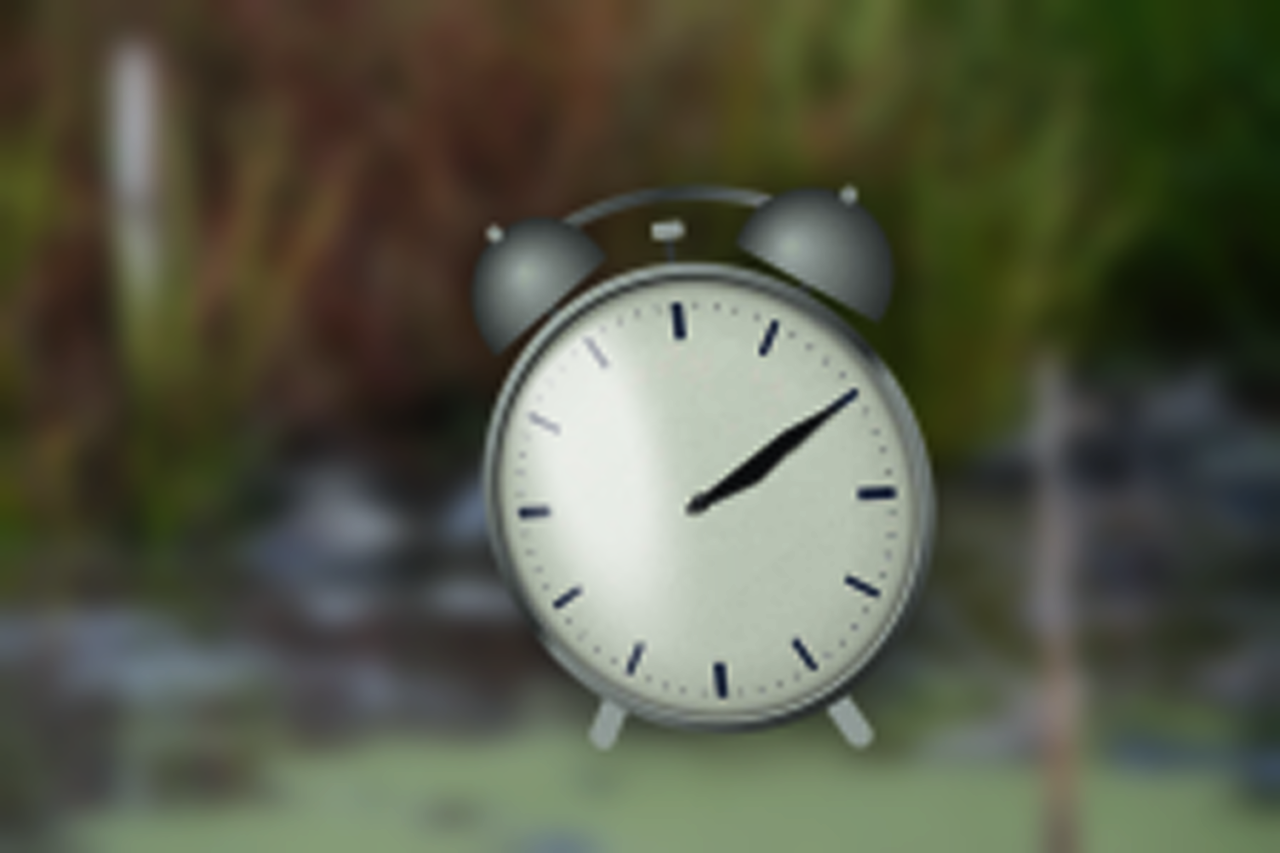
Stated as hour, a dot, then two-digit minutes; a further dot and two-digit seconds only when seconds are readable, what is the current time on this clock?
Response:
2.10
